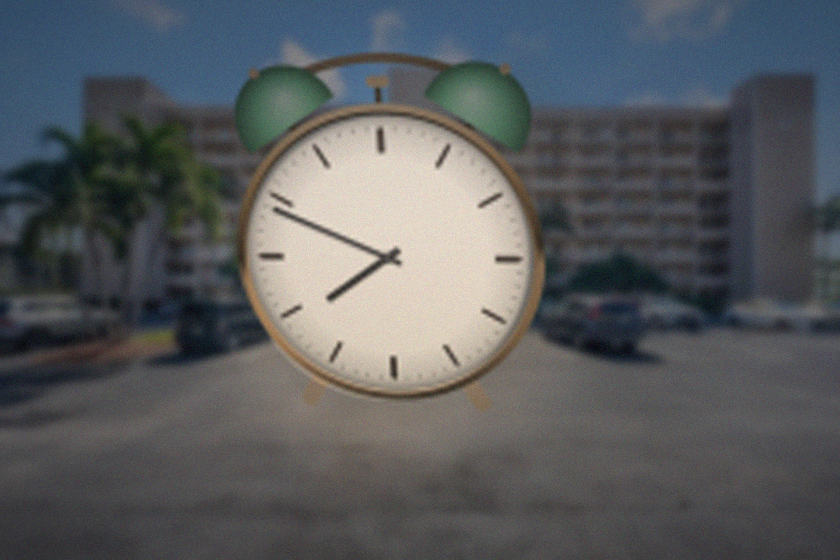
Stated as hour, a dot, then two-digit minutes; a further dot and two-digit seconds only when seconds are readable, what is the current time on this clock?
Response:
7.49
